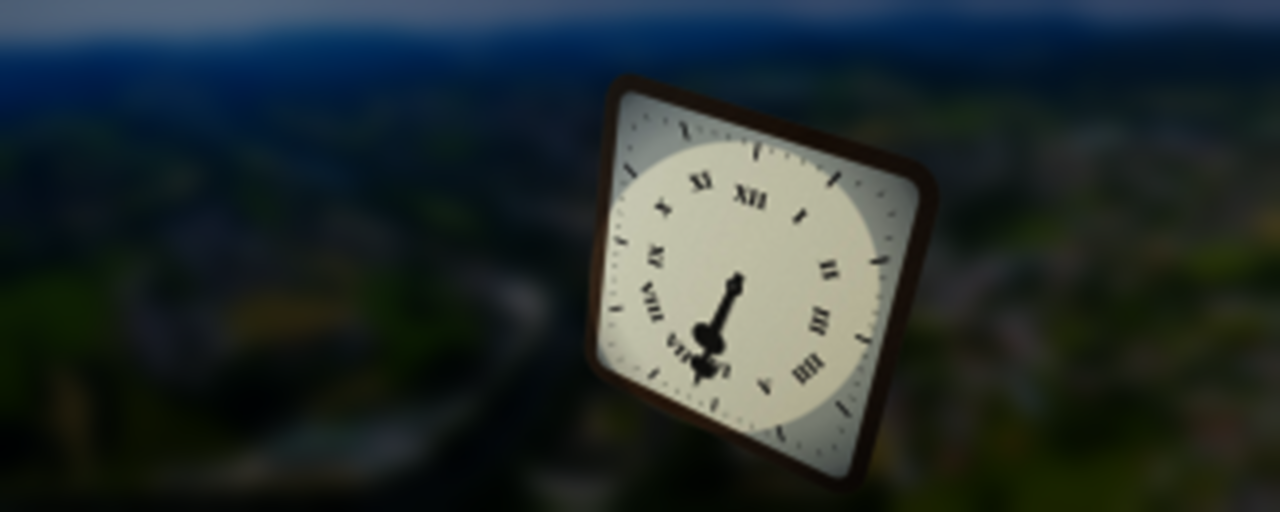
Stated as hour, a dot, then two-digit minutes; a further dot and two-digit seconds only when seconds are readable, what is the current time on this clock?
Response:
6.32
